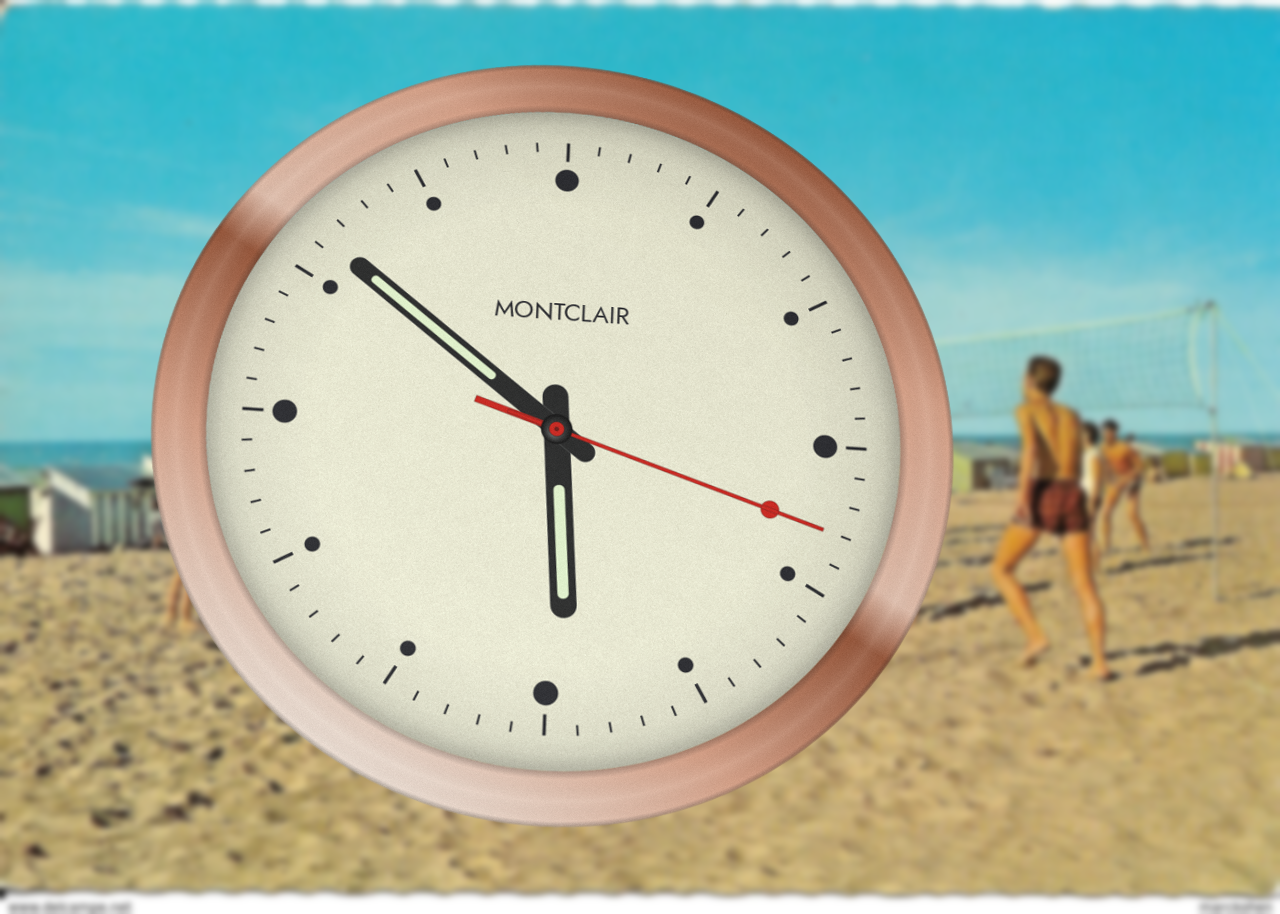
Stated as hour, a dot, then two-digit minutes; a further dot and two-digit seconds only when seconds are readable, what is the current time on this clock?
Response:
5.51.18
